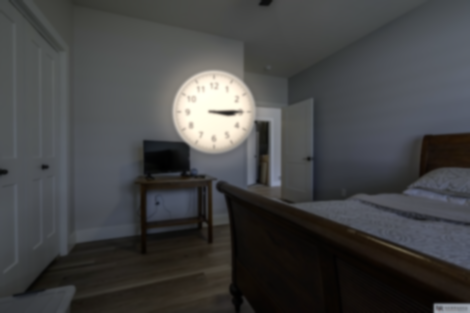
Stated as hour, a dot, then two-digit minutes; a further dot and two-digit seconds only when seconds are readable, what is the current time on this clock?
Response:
3.15
